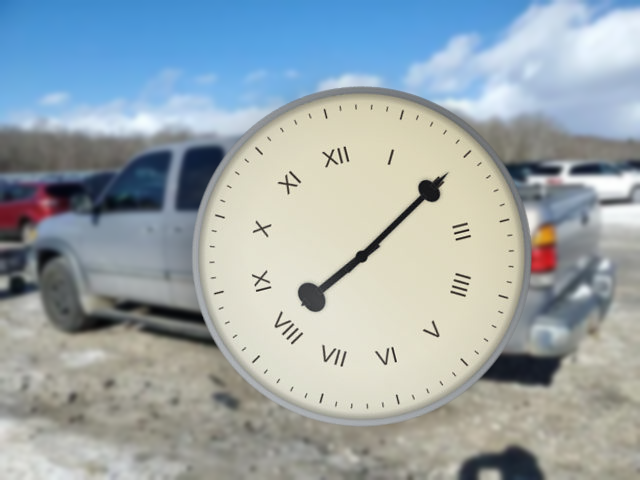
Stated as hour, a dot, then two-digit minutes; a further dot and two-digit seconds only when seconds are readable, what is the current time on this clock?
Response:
8.10
